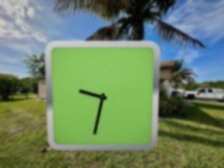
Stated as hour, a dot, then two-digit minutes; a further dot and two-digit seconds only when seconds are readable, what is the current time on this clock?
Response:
9.32
